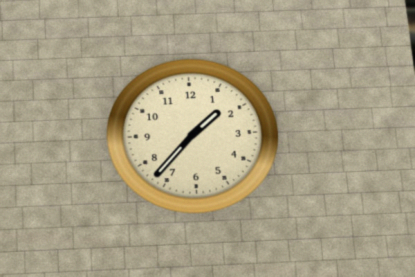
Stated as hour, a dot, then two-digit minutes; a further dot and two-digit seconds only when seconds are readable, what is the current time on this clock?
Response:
1.37
